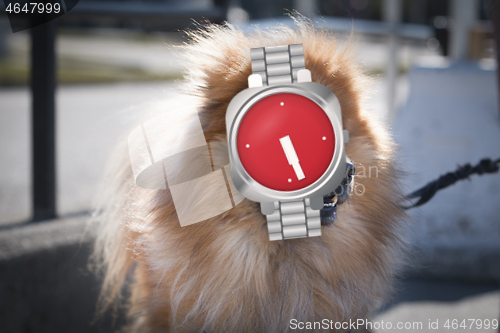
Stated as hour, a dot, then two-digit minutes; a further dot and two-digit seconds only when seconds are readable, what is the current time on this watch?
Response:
5.27
